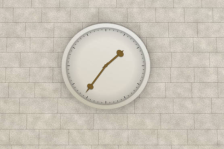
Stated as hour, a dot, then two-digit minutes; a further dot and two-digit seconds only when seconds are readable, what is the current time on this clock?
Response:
1.36
